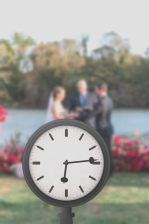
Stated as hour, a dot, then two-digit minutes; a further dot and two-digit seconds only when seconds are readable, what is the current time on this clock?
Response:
6.14
